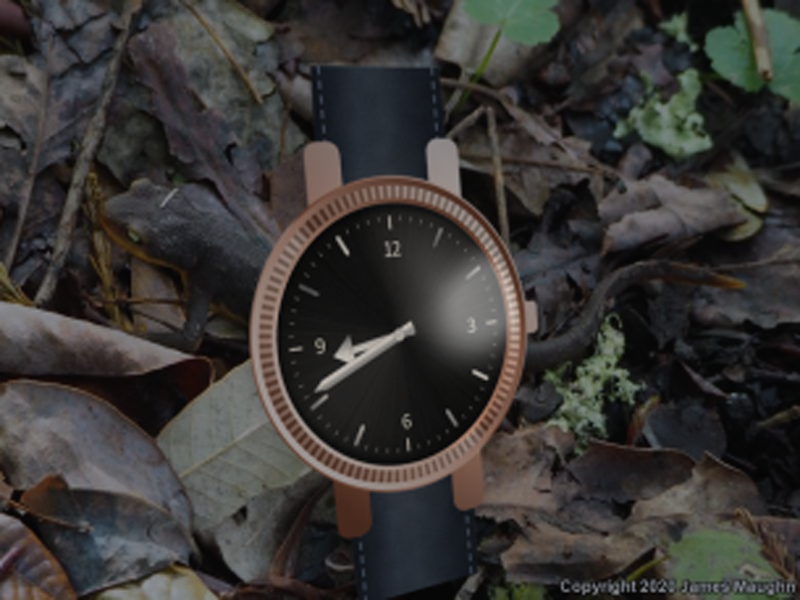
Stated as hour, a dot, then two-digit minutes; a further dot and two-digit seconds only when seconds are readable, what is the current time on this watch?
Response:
8.41
